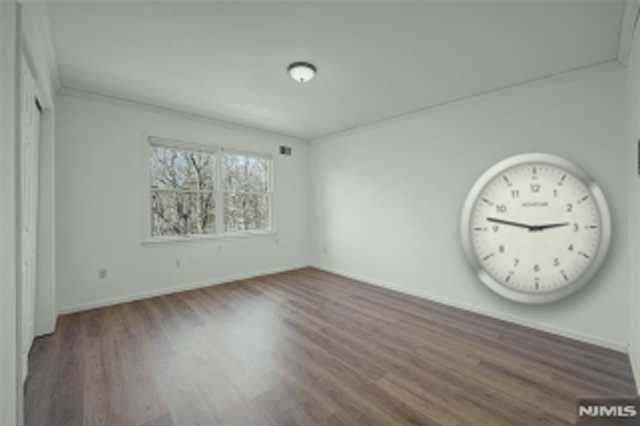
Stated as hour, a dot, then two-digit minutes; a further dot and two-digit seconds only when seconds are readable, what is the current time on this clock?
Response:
2.47
